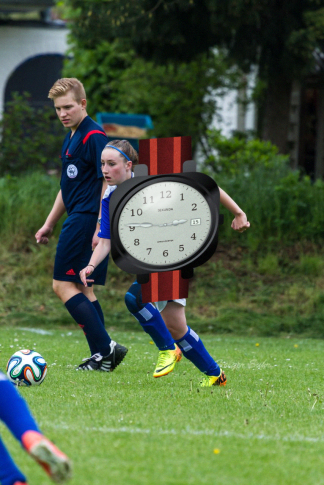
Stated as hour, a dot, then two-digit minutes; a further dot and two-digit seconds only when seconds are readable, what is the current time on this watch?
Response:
2.46
